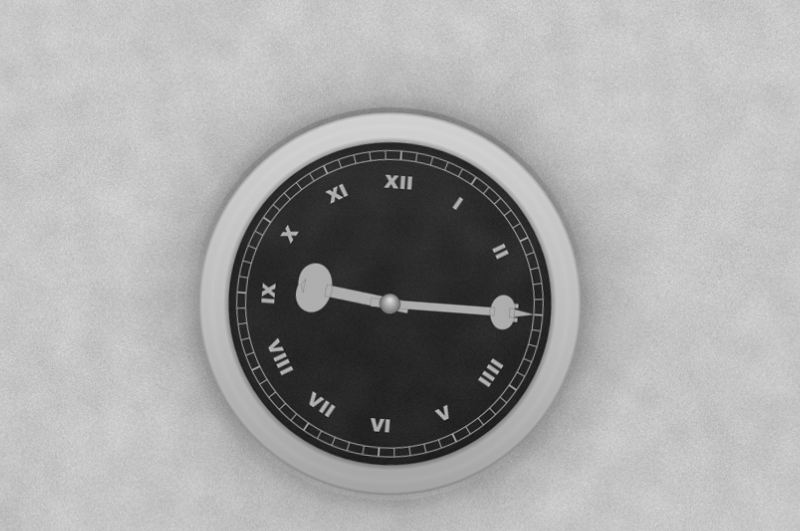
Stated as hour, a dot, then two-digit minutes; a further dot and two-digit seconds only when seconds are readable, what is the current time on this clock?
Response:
9.15
